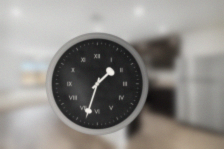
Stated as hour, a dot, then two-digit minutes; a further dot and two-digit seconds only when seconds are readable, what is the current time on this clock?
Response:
1.33
